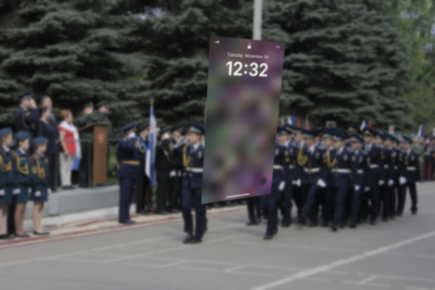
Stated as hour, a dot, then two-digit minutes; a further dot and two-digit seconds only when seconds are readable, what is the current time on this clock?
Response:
12.32
